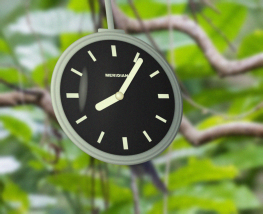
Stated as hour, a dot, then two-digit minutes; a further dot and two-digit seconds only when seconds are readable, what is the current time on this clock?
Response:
8.06
